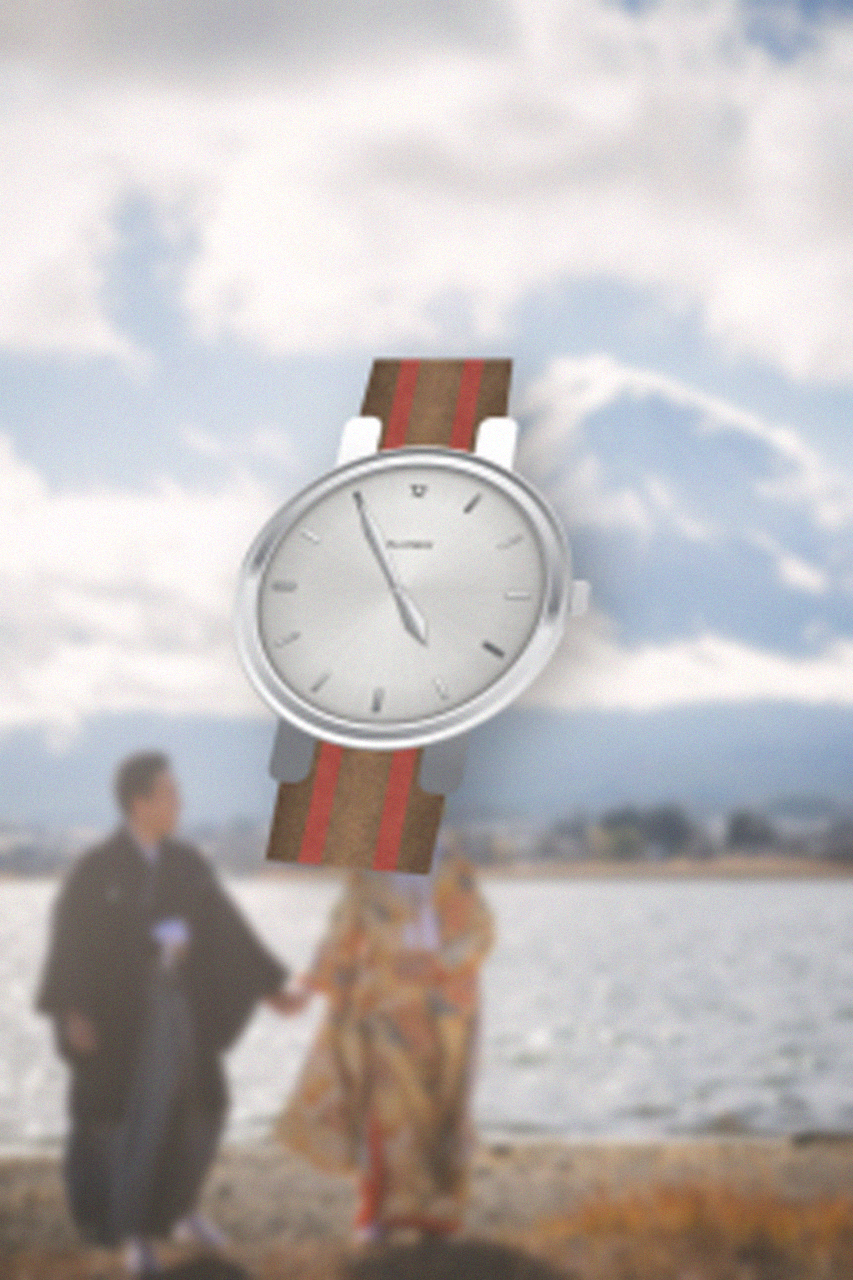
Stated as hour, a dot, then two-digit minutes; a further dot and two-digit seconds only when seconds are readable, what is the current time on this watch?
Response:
4.55
